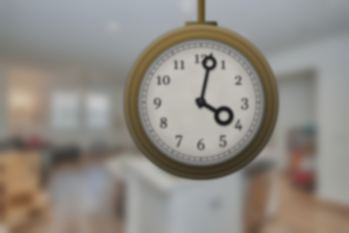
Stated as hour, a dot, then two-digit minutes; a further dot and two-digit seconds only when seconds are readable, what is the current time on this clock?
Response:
4.02
